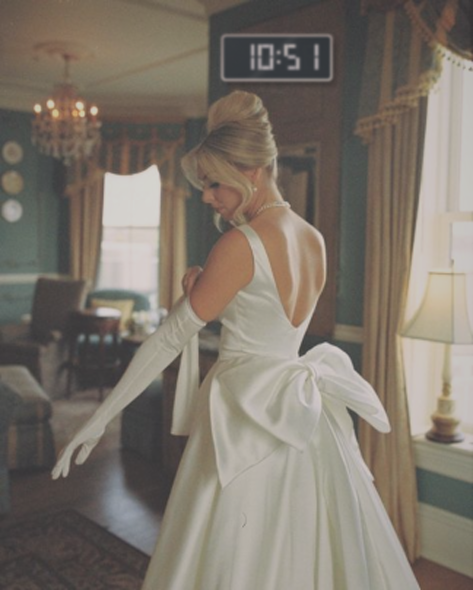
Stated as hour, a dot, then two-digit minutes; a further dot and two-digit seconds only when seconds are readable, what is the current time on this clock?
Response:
10.51
